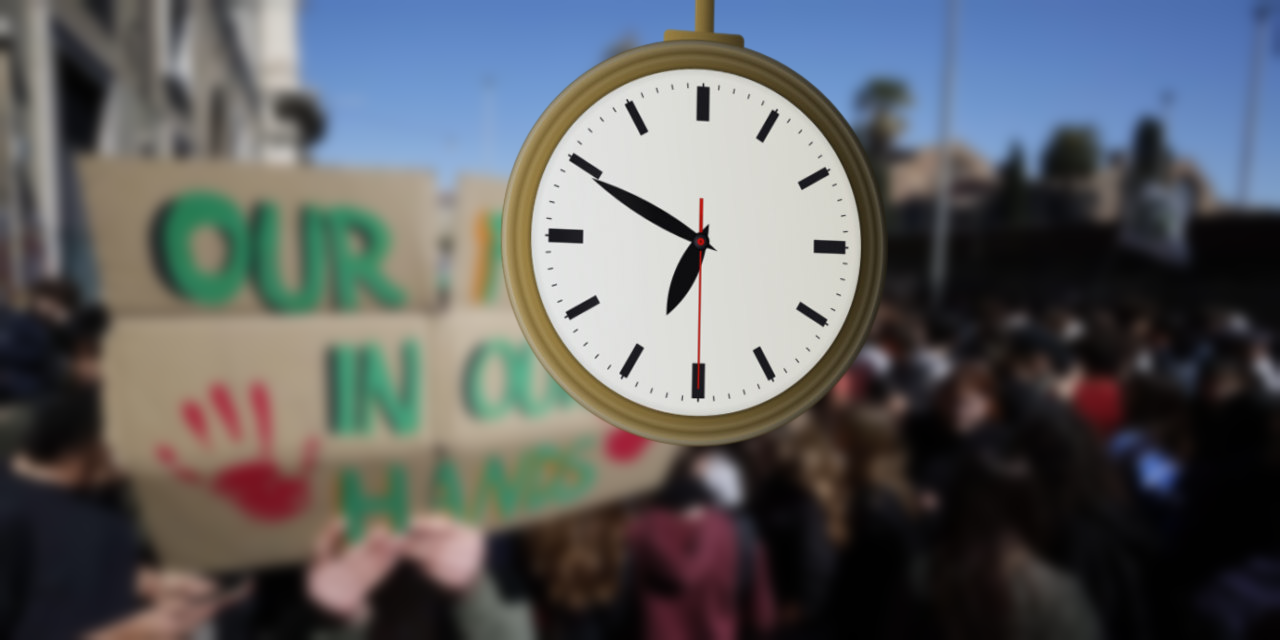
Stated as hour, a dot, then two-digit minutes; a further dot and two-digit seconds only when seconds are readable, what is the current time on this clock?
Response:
6.49.30
